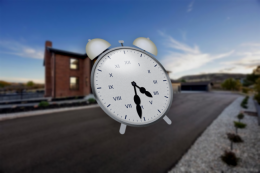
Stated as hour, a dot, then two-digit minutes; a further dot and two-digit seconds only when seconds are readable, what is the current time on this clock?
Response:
4.31
